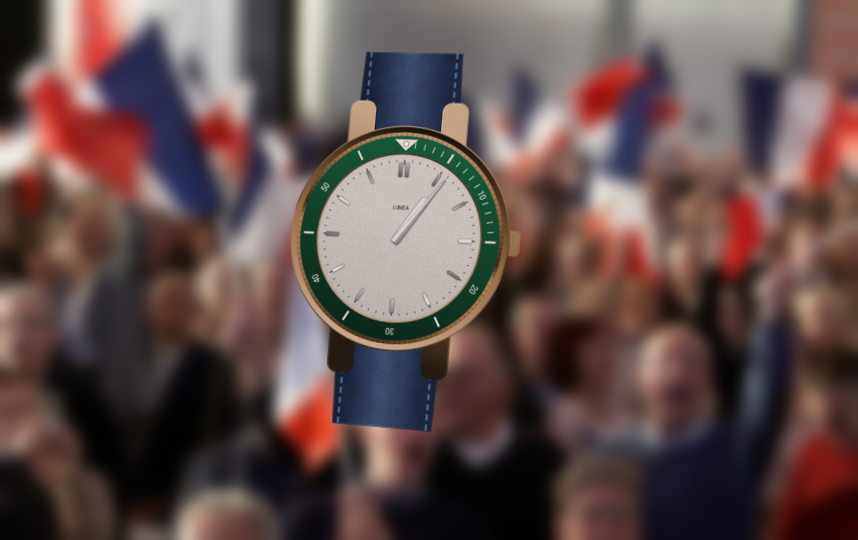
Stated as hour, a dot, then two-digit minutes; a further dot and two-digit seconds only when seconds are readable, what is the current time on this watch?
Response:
1.06
